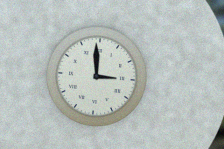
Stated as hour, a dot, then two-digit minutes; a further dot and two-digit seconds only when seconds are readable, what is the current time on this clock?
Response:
2.59
